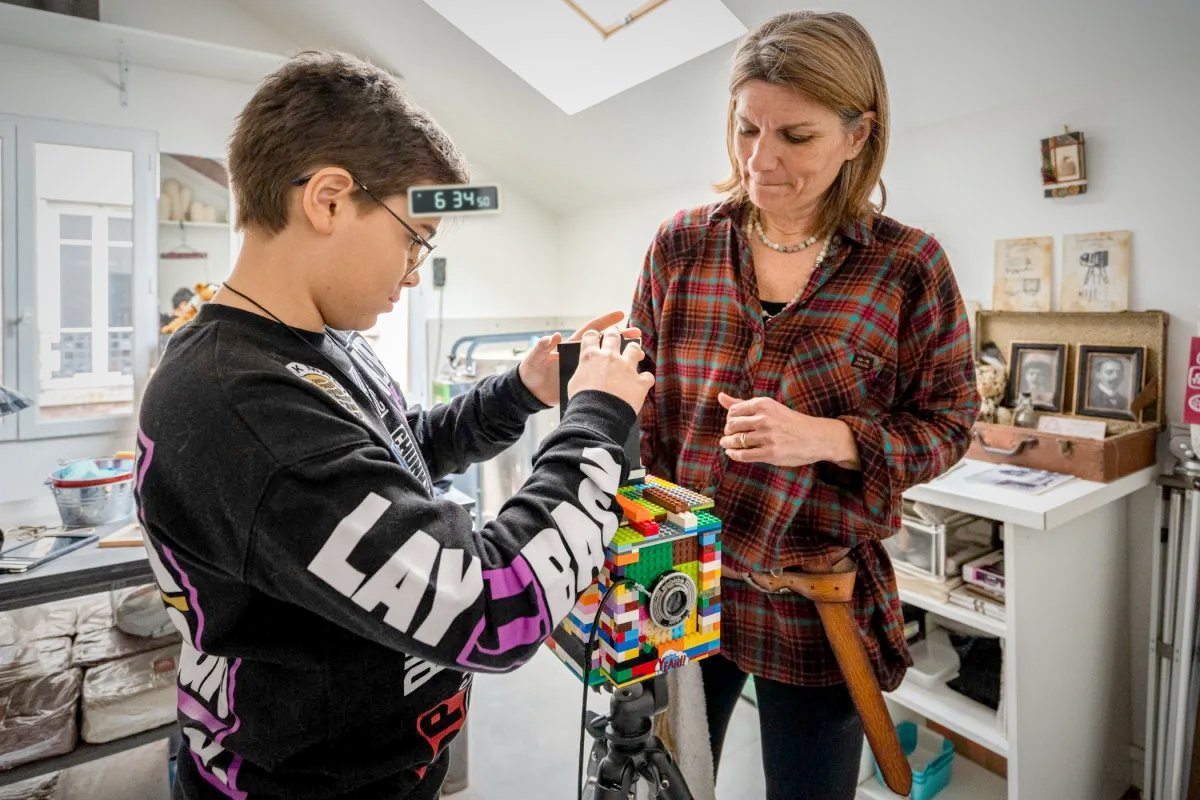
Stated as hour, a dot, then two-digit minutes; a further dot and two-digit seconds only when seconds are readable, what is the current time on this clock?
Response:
6.34
